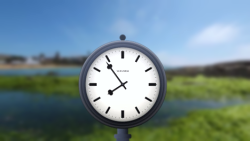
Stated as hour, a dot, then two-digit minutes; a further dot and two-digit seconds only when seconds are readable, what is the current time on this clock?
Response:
7.54
